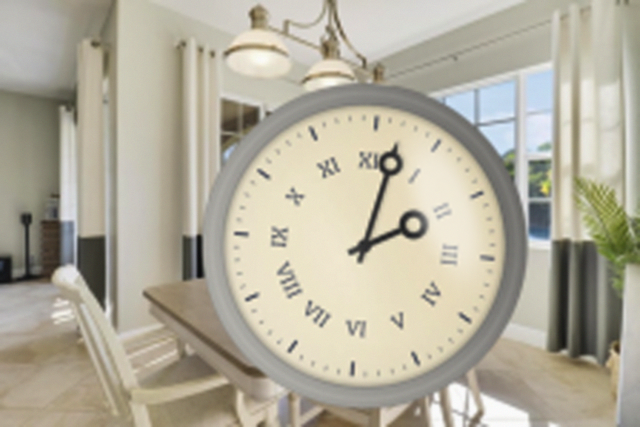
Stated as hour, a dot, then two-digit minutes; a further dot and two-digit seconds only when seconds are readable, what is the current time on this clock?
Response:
2.02
